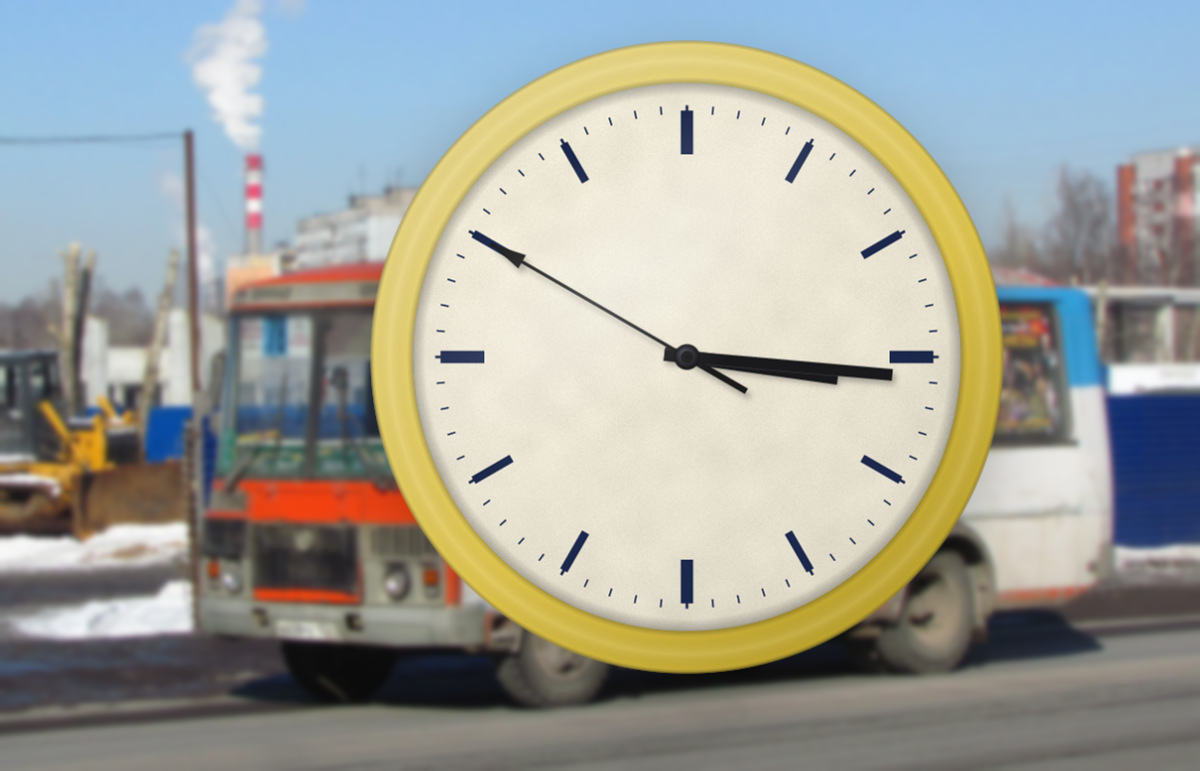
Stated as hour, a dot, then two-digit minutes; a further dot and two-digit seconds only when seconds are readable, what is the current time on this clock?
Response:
3.15.50
